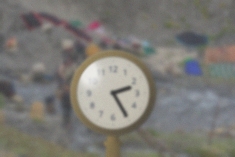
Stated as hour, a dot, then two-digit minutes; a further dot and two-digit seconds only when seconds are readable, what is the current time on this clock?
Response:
2.25
